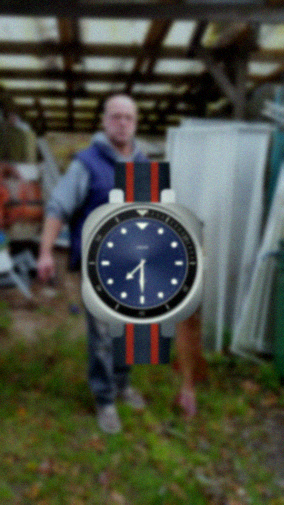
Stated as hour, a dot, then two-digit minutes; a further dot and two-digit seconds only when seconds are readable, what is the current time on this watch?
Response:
7.30
